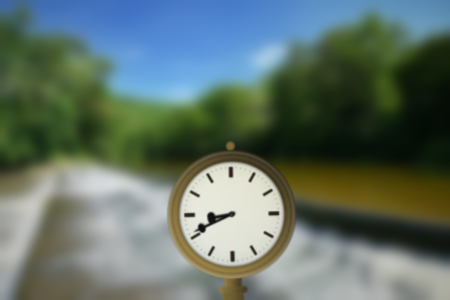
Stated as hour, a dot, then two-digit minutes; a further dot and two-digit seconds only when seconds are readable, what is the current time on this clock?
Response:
8.41
